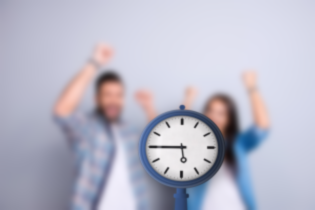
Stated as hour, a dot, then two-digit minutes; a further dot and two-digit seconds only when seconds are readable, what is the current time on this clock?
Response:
5.45
